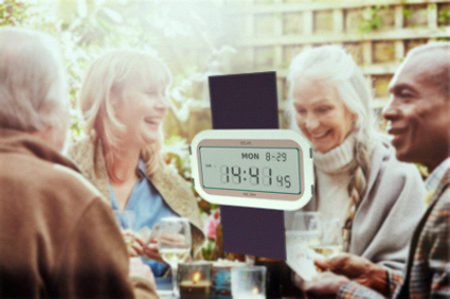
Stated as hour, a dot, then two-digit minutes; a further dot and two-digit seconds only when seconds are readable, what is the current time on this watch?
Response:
14.41.45
